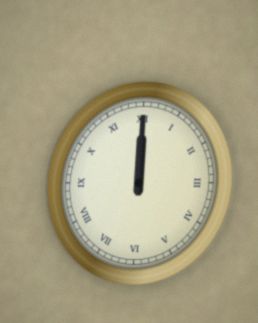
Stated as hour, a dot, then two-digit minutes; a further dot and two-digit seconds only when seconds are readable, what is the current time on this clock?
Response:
12.00
